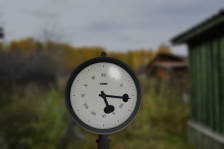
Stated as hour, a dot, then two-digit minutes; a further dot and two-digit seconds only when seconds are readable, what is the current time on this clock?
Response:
5.16
